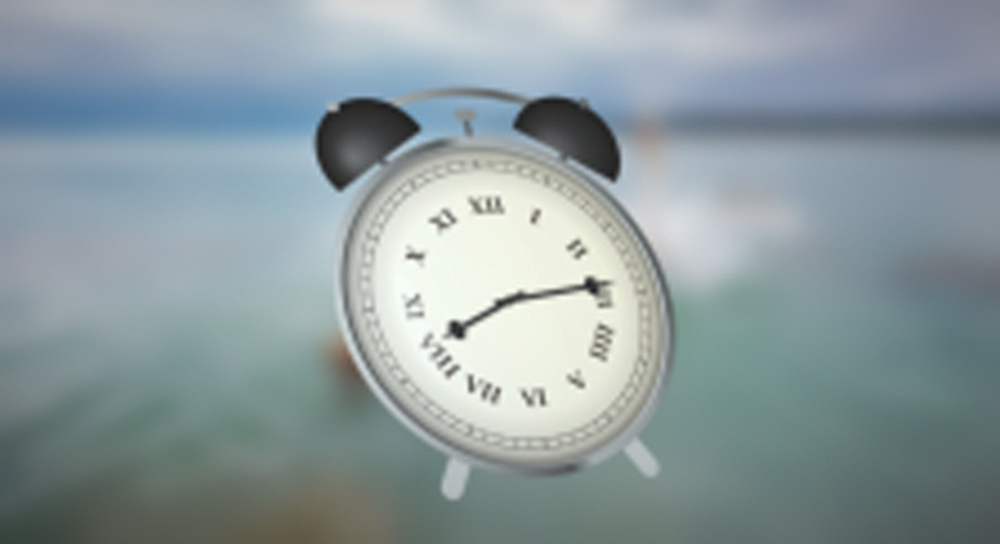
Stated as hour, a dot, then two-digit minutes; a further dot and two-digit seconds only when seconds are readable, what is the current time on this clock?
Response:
8.14
